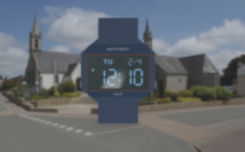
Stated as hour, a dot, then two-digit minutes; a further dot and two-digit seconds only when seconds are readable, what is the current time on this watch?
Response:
12.10
